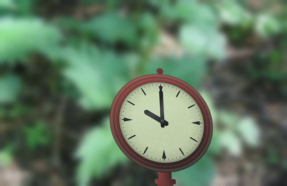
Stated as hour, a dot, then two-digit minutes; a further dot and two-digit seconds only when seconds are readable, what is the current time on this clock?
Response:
10.00
